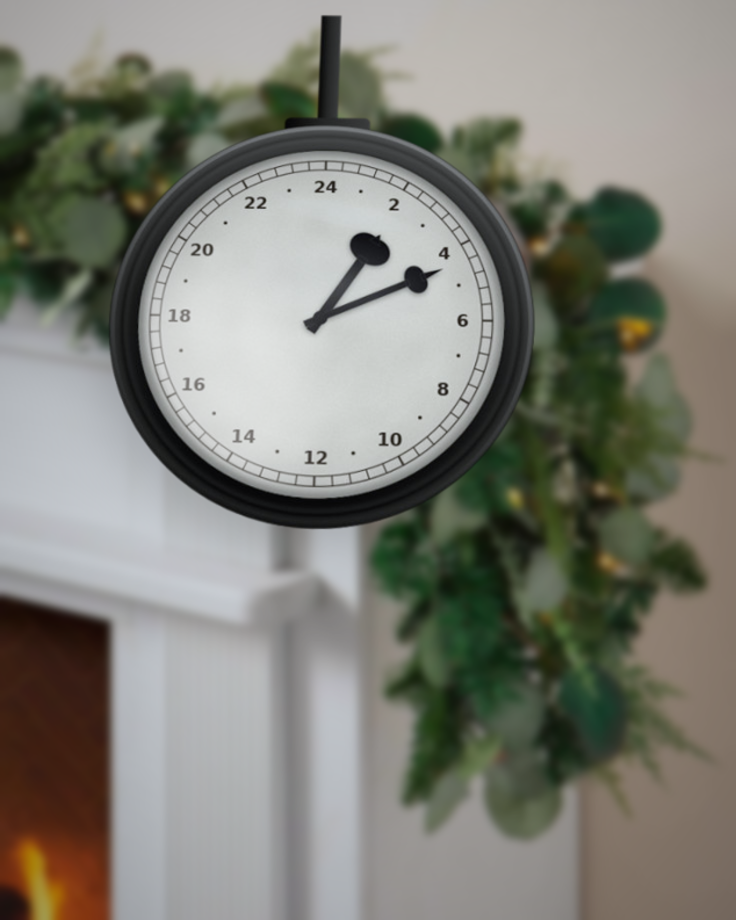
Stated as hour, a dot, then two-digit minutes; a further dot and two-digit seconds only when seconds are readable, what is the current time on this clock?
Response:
2.11
